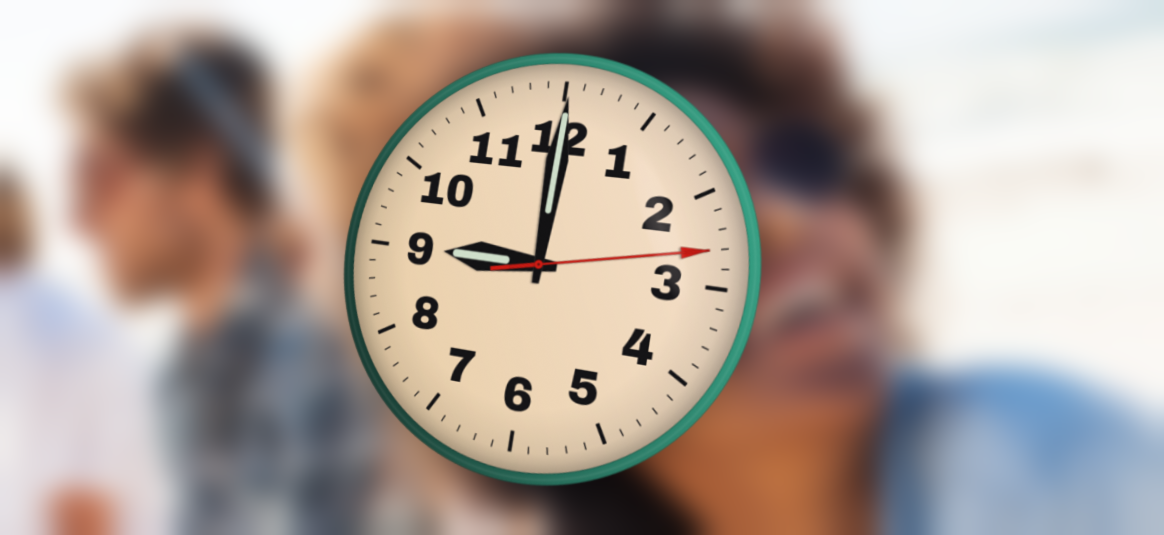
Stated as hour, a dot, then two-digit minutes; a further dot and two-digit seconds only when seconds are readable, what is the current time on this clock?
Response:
9.00.13
